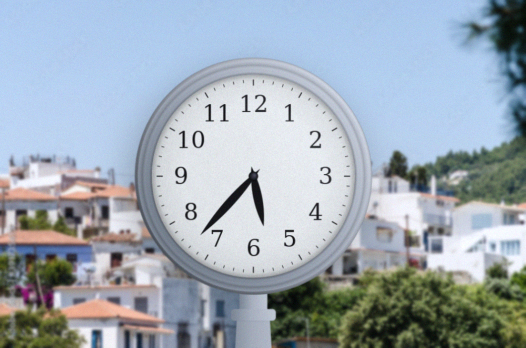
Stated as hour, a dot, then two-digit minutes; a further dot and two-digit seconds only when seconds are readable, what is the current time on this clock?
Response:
5.37
